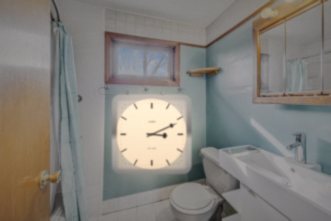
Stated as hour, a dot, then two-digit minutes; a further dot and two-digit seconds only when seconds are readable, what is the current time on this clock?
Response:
3.11
